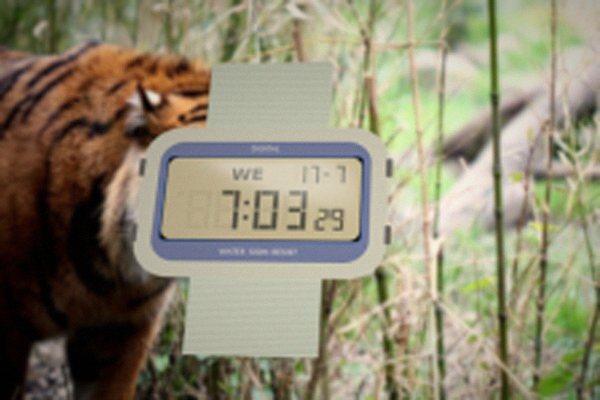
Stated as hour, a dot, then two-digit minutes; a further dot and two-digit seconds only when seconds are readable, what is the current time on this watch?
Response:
7.03.29
